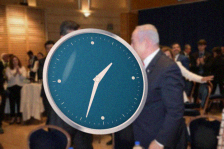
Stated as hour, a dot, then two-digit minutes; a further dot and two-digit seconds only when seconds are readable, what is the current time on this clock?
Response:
1.34
